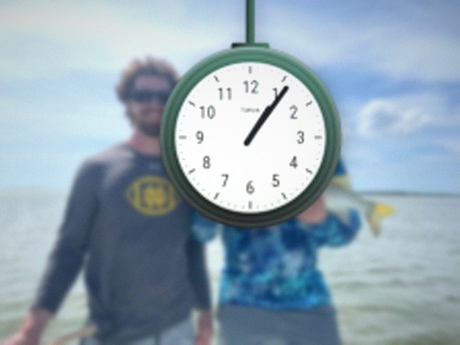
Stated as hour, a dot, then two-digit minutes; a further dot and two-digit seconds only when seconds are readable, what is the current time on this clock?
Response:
1.06
